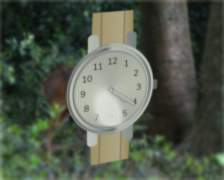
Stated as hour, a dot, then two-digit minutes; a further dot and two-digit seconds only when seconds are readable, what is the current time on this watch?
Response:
4.21
